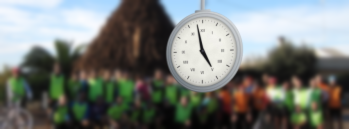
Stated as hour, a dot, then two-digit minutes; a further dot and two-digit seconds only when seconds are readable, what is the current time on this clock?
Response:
4.58
